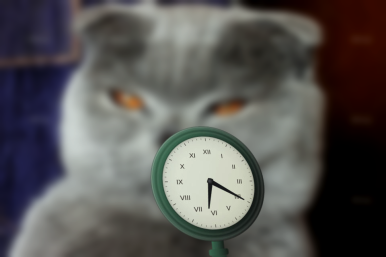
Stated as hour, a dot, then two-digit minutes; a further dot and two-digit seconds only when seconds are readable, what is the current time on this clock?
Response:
6.20
